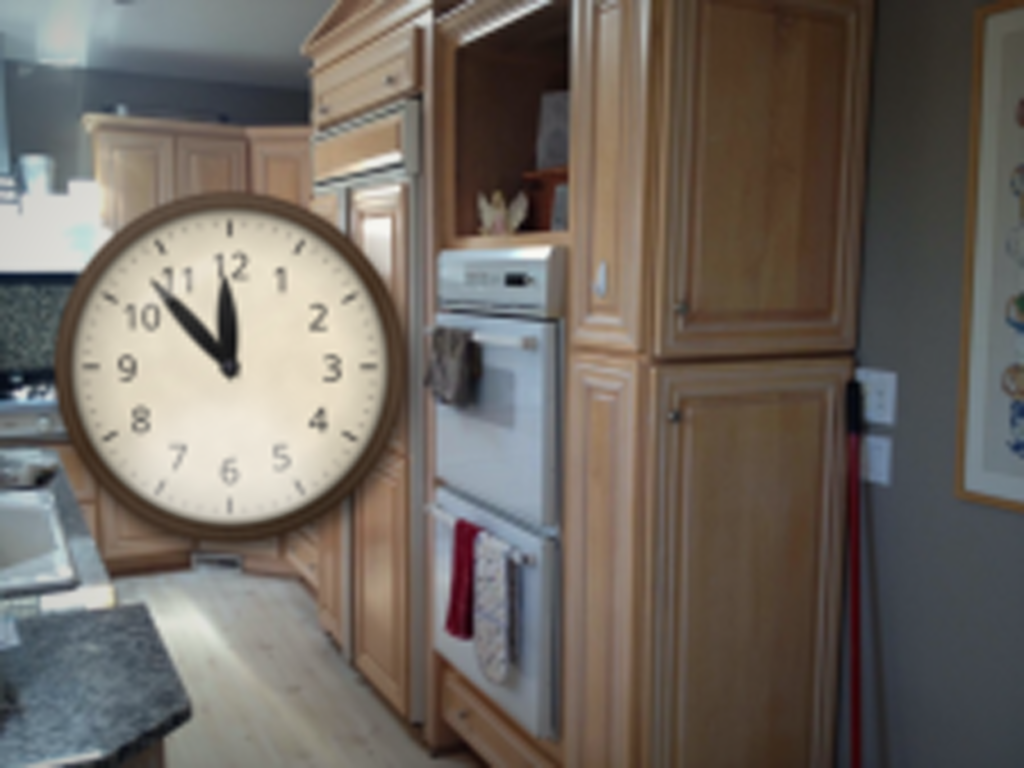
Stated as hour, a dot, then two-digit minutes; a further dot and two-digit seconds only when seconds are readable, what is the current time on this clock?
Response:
11.53
